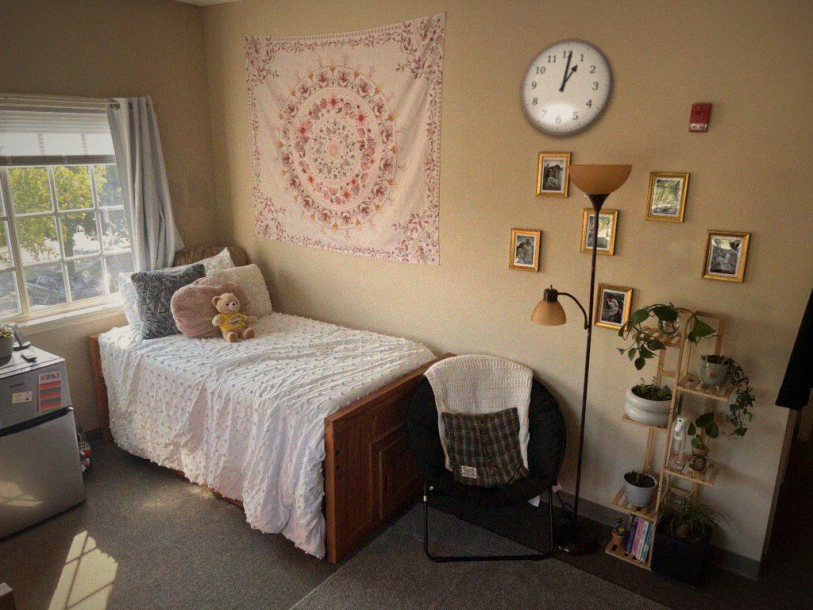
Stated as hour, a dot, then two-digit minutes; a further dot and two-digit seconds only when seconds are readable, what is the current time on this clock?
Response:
1.01
